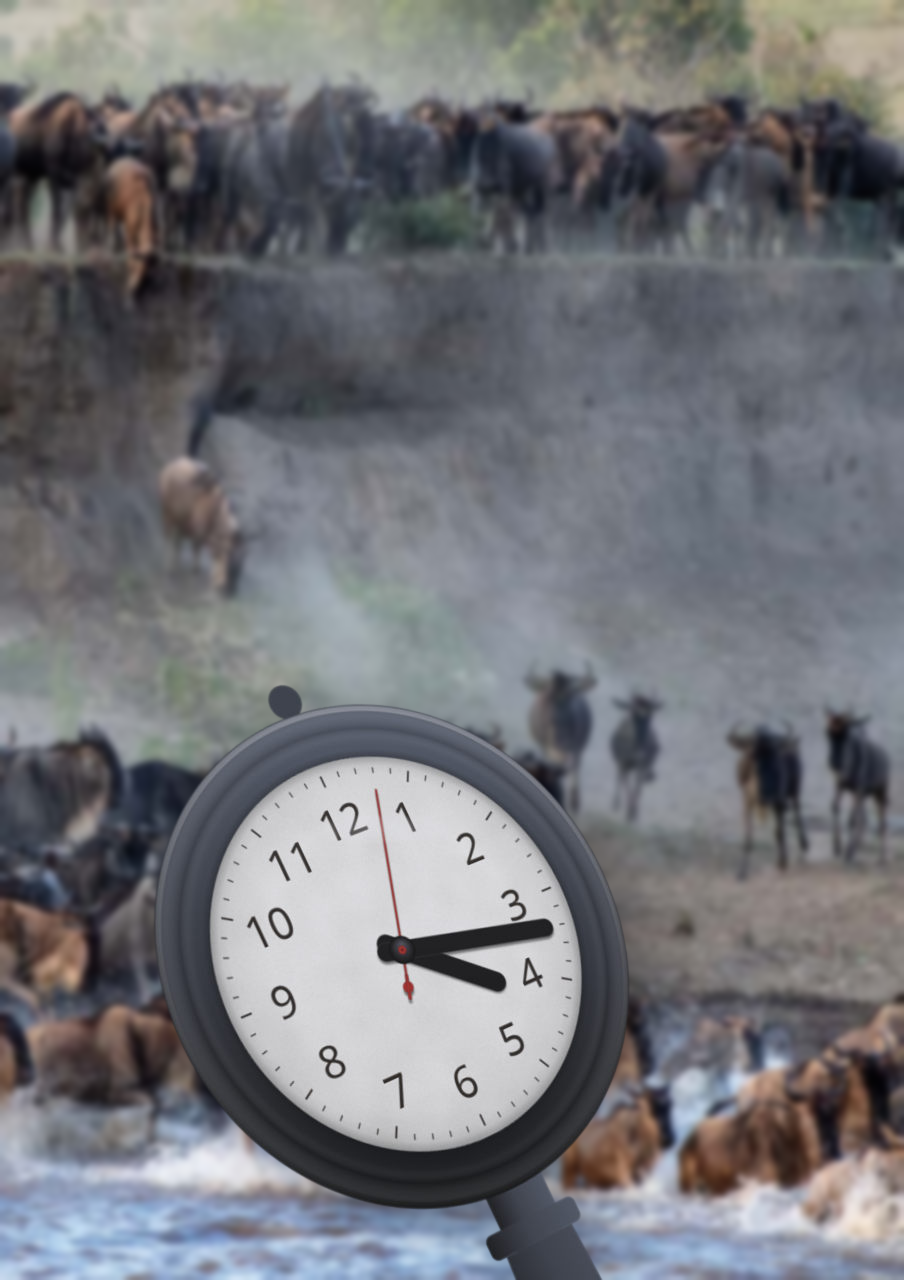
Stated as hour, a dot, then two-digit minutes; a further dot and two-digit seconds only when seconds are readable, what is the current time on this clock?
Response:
4.17.03
